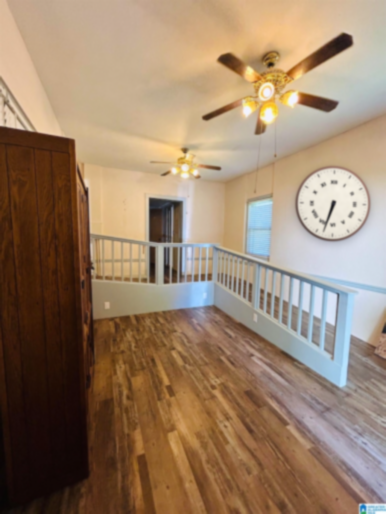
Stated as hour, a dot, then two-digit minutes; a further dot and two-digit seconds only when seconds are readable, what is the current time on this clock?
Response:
6.33
